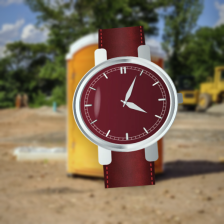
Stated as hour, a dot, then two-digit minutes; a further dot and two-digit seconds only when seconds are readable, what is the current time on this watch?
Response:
4.04
